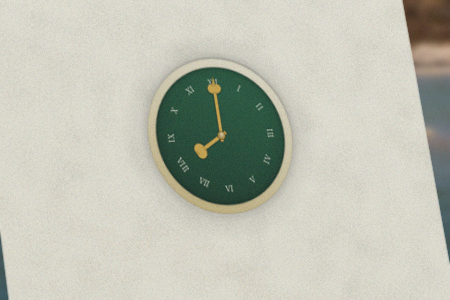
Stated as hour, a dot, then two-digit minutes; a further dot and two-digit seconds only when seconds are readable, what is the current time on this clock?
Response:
8.00
